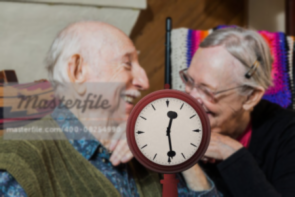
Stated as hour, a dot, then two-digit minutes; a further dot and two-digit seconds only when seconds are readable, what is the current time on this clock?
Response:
12.29
